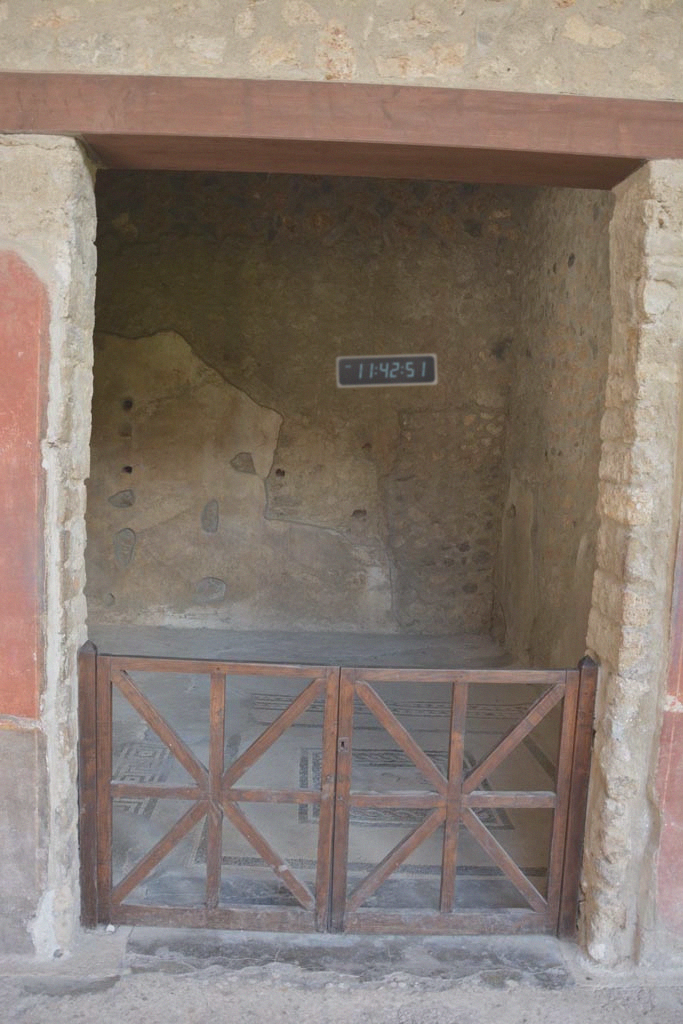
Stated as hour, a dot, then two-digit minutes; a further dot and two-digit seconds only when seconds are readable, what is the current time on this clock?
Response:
11.42.51
